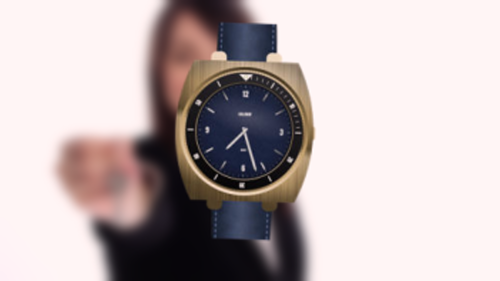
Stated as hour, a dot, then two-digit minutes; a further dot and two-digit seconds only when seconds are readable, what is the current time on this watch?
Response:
7.27
